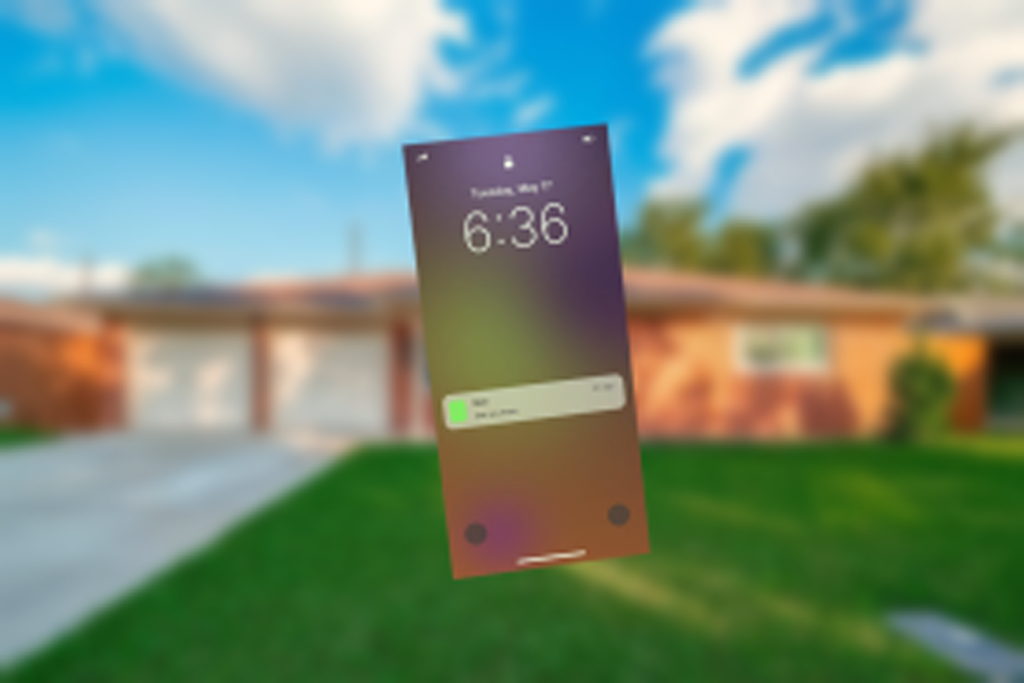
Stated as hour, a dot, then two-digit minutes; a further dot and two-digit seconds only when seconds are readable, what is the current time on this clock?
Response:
6.36
